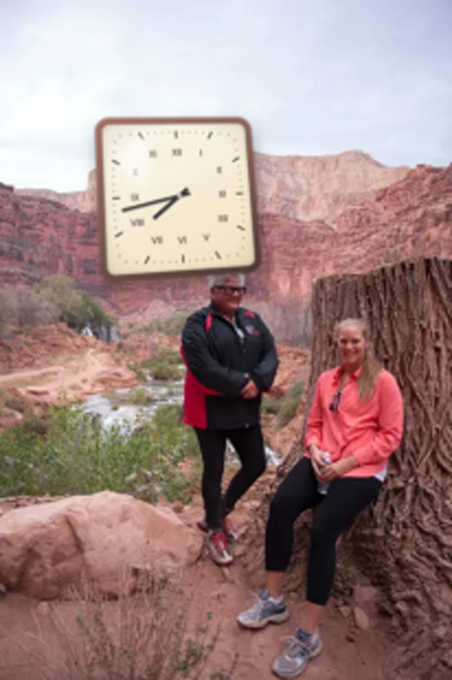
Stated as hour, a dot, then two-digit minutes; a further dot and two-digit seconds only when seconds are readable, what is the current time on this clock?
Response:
7.43
